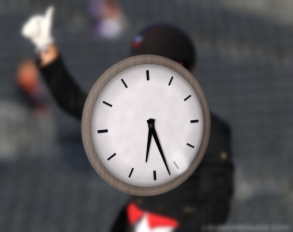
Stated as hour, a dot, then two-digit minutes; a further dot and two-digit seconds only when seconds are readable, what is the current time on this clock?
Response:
6.27
